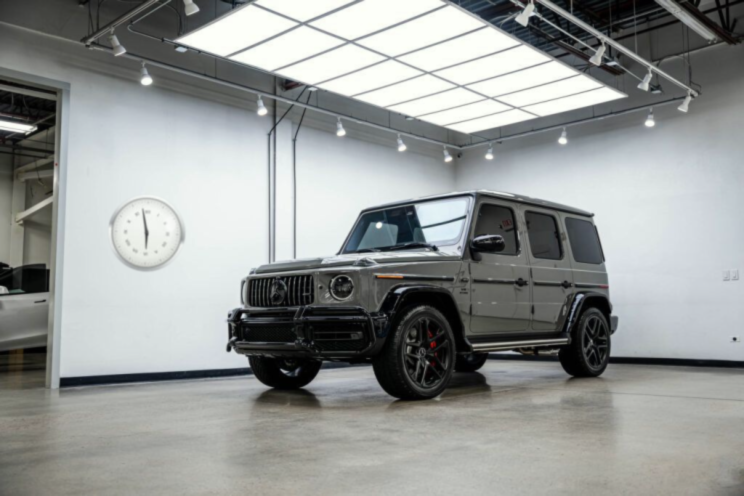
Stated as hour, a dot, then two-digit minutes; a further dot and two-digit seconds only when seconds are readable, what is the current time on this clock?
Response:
5.58
